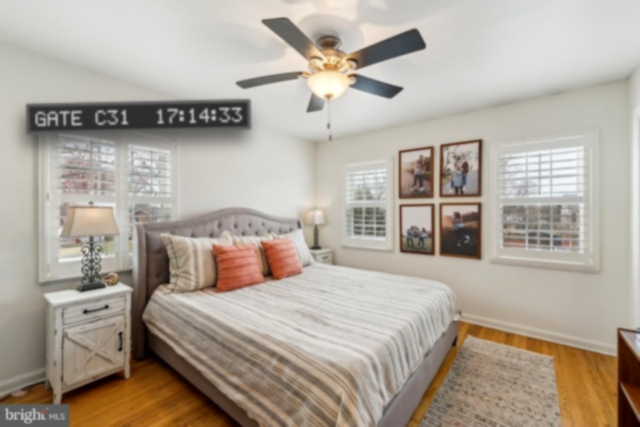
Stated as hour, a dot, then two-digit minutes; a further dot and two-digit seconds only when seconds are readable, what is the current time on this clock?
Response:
17.14.33
